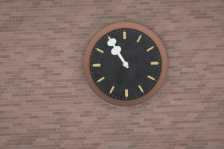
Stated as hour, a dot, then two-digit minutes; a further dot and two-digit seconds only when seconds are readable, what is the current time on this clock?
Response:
10.55
